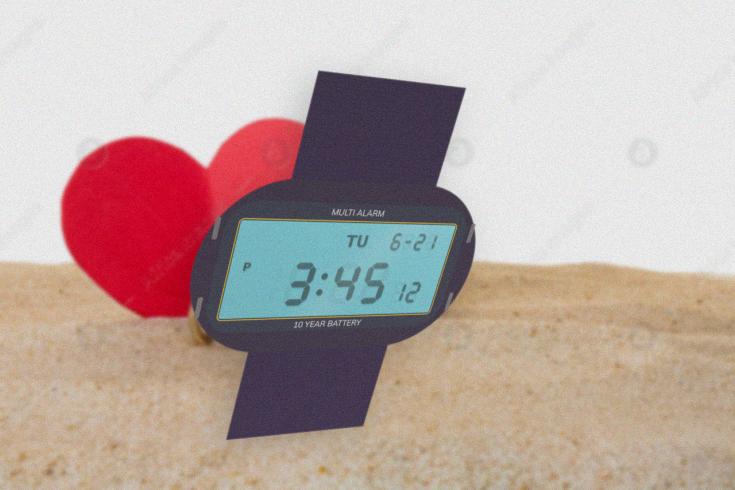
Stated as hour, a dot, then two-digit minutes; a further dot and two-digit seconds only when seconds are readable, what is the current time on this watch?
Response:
3.45.12
